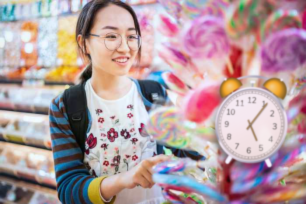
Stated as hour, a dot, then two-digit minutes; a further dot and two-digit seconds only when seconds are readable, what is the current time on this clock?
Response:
5.06
